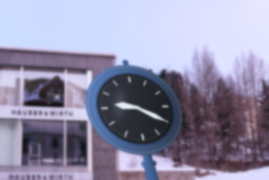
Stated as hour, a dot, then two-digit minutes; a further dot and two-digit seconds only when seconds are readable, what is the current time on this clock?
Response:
9.20
